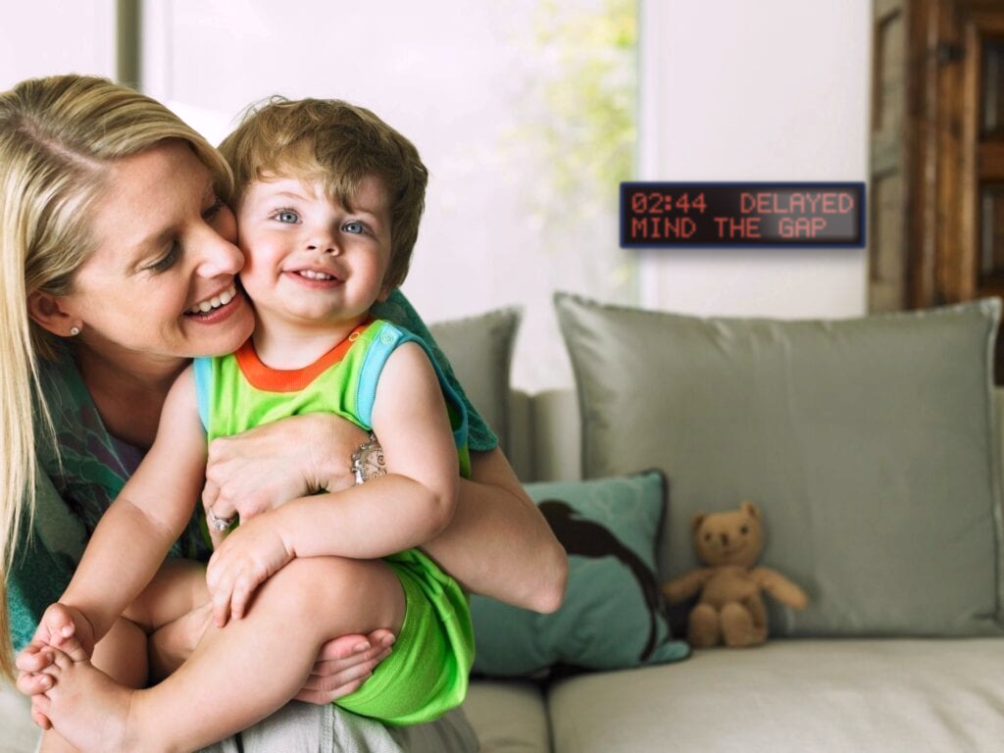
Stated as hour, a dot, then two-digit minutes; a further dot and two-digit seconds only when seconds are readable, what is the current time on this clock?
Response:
2.44
